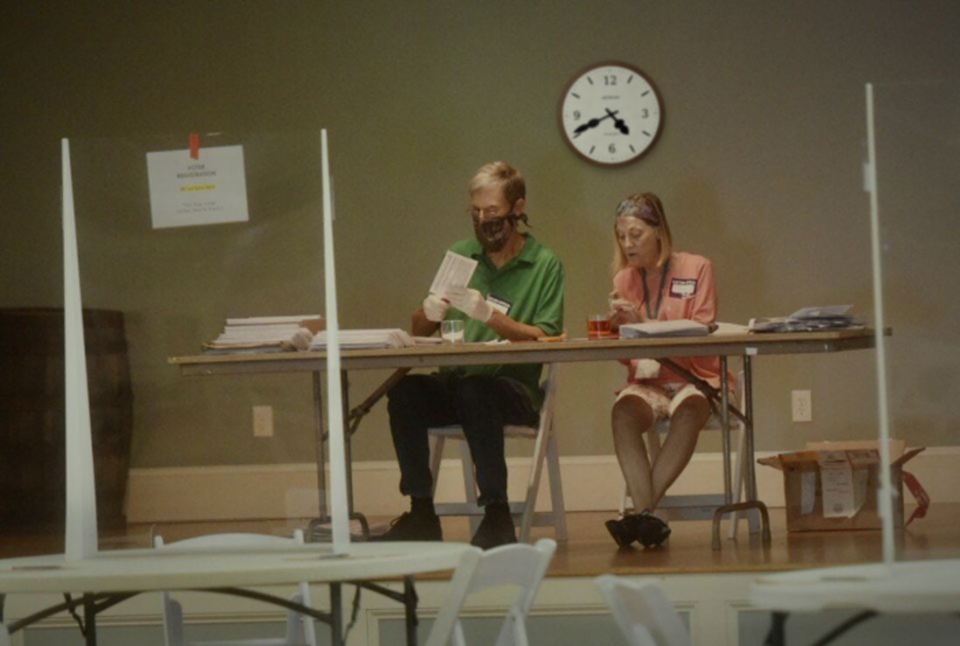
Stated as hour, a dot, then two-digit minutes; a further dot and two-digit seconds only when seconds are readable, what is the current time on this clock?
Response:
4.41
